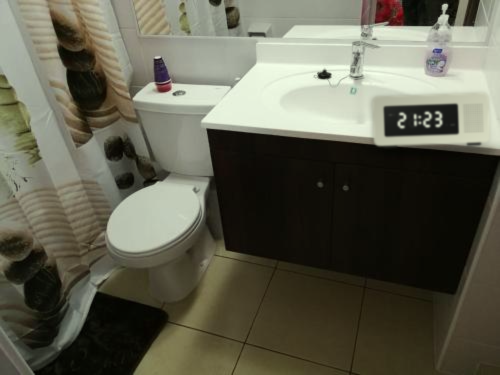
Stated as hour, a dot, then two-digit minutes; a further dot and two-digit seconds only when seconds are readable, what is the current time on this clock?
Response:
21.23
